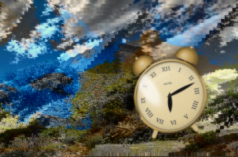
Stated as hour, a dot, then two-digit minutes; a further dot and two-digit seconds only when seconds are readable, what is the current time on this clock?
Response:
6.12
